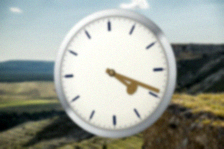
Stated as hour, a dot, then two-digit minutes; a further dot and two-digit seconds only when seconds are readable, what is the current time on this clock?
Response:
4.19
